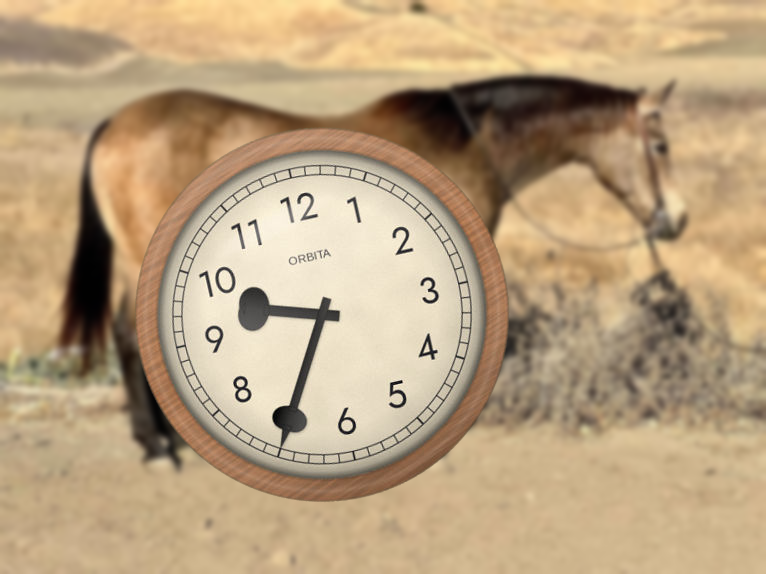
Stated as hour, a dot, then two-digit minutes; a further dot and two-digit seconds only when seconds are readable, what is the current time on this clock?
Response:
9.35
